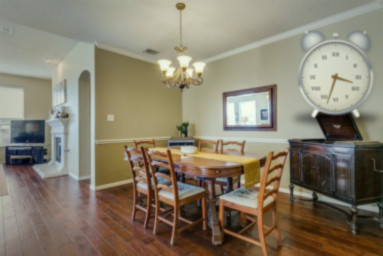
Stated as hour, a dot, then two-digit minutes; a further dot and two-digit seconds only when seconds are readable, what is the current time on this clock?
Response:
3.33
